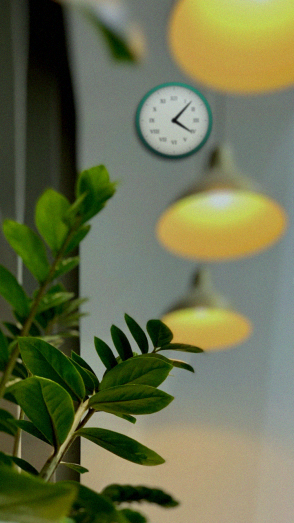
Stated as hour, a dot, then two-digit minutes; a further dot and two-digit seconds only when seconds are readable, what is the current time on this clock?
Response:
4.07
